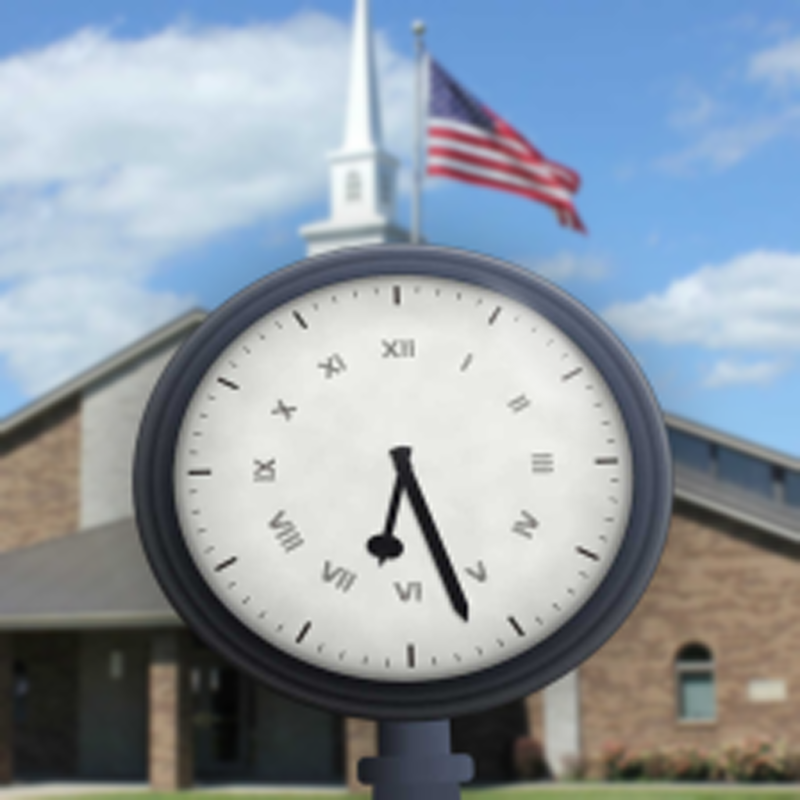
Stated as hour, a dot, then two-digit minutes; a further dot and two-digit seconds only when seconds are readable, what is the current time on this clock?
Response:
6.27
